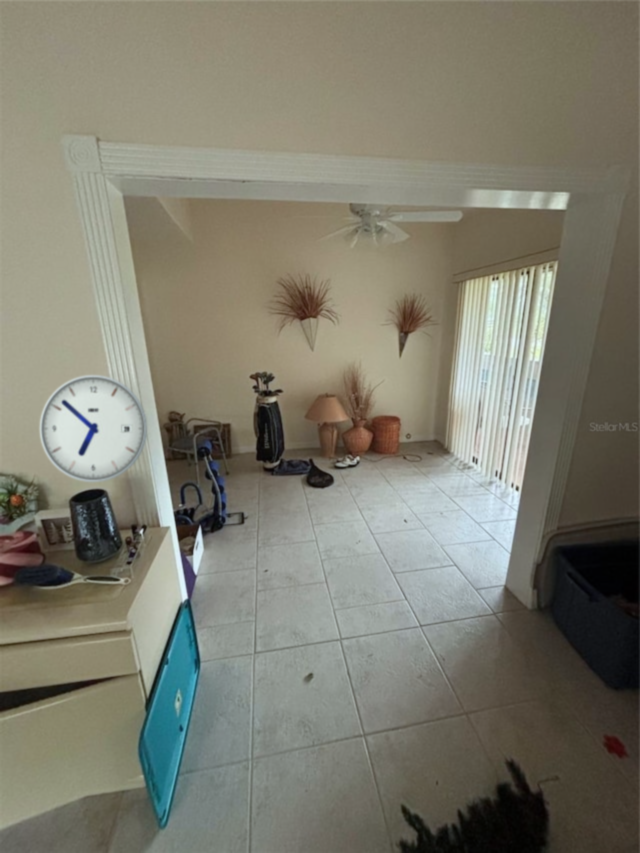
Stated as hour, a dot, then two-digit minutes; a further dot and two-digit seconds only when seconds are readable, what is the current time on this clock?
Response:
6.52
